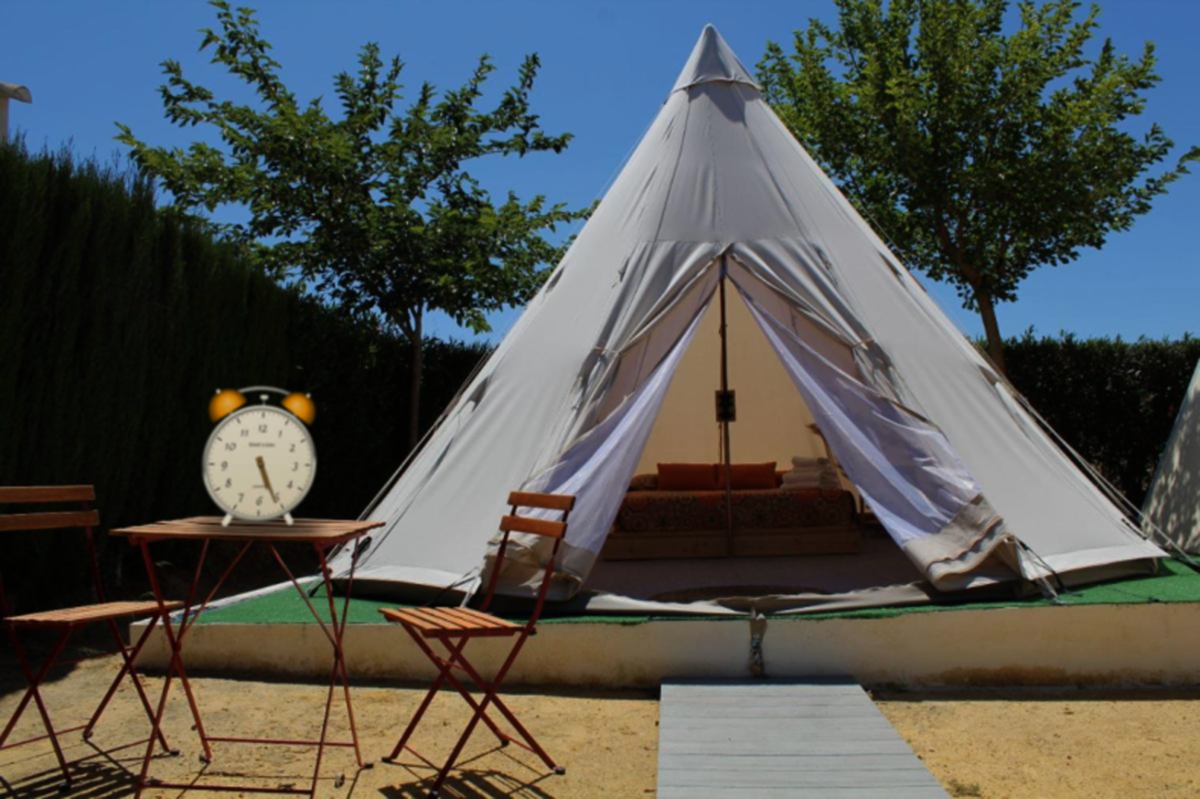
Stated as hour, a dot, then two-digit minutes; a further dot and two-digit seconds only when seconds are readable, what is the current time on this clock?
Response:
5.26
